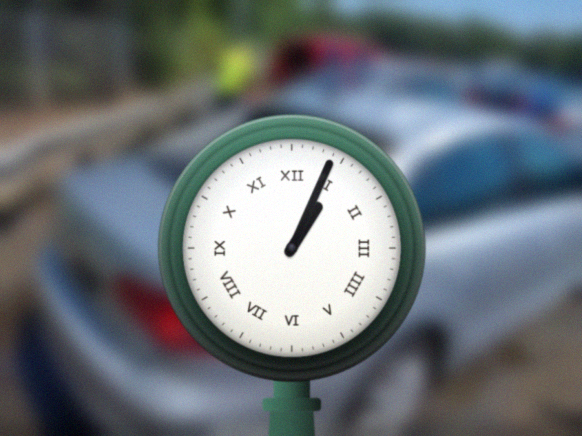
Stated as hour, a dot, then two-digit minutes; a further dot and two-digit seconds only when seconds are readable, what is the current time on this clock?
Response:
1.04
